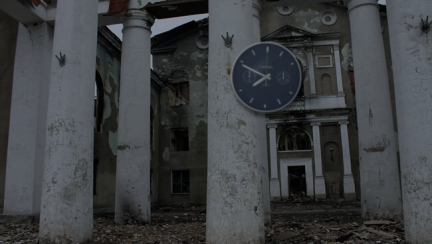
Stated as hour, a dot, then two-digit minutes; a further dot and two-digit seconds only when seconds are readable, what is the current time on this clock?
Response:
7.49
